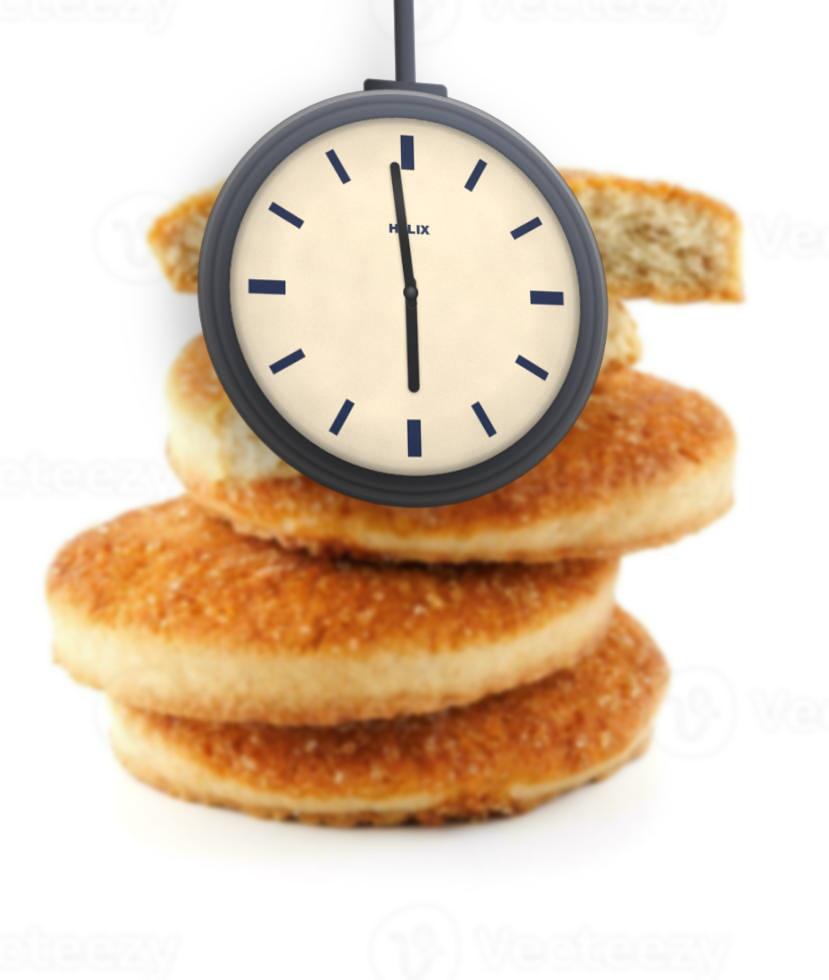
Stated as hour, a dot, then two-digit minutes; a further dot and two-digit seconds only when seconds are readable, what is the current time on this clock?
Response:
5.59
